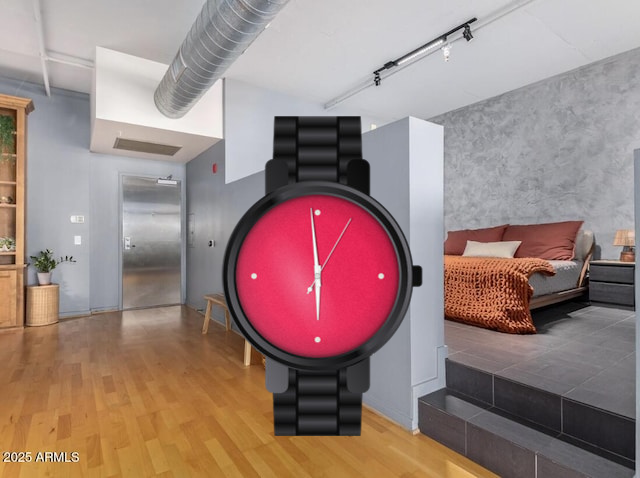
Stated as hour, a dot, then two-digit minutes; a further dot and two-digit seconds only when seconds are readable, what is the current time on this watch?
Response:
5.59.05
